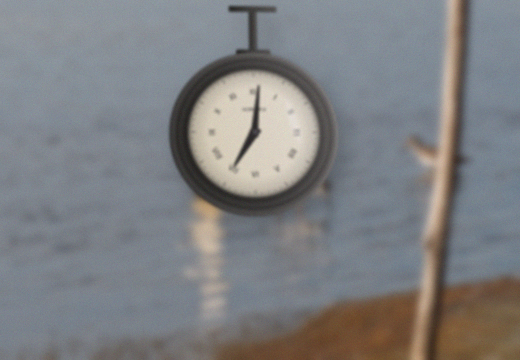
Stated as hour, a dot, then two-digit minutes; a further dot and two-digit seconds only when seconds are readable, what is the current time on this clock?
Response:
7.01
